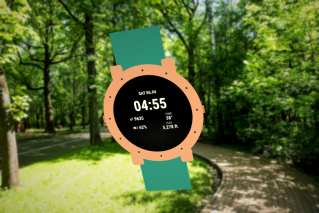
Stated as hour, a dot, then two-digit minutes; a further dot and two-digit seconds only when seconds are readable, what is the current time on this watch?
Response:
4.55
